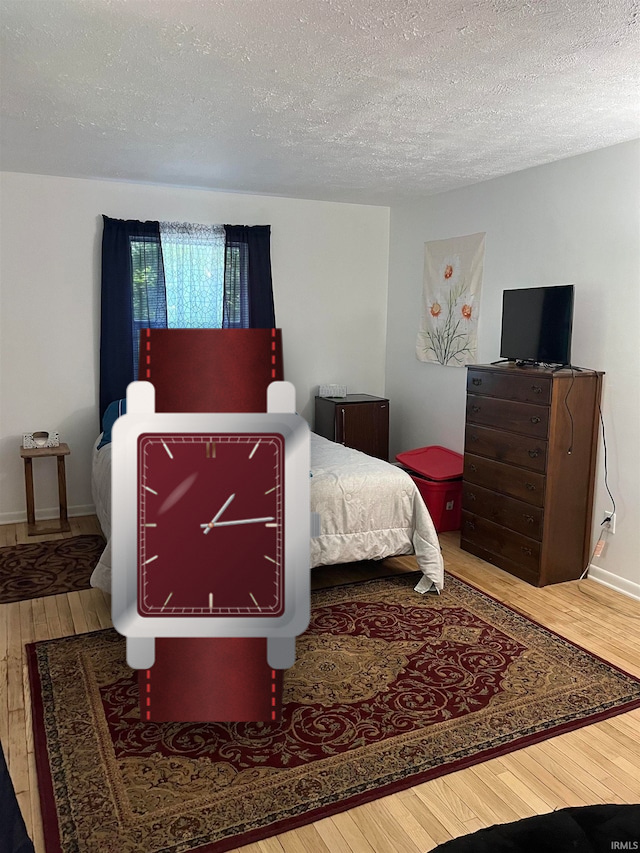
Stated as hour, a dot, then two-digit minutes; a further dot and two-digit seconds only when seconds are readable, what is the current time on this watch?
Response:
1.14
